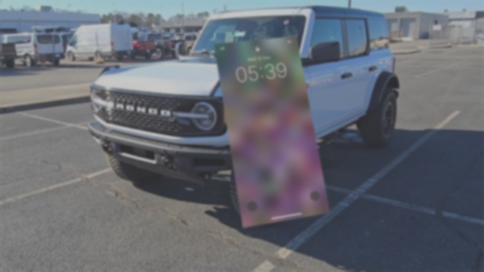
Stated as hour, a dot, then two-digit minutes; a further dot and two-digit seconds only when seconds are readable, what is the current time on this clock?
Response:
5.39
